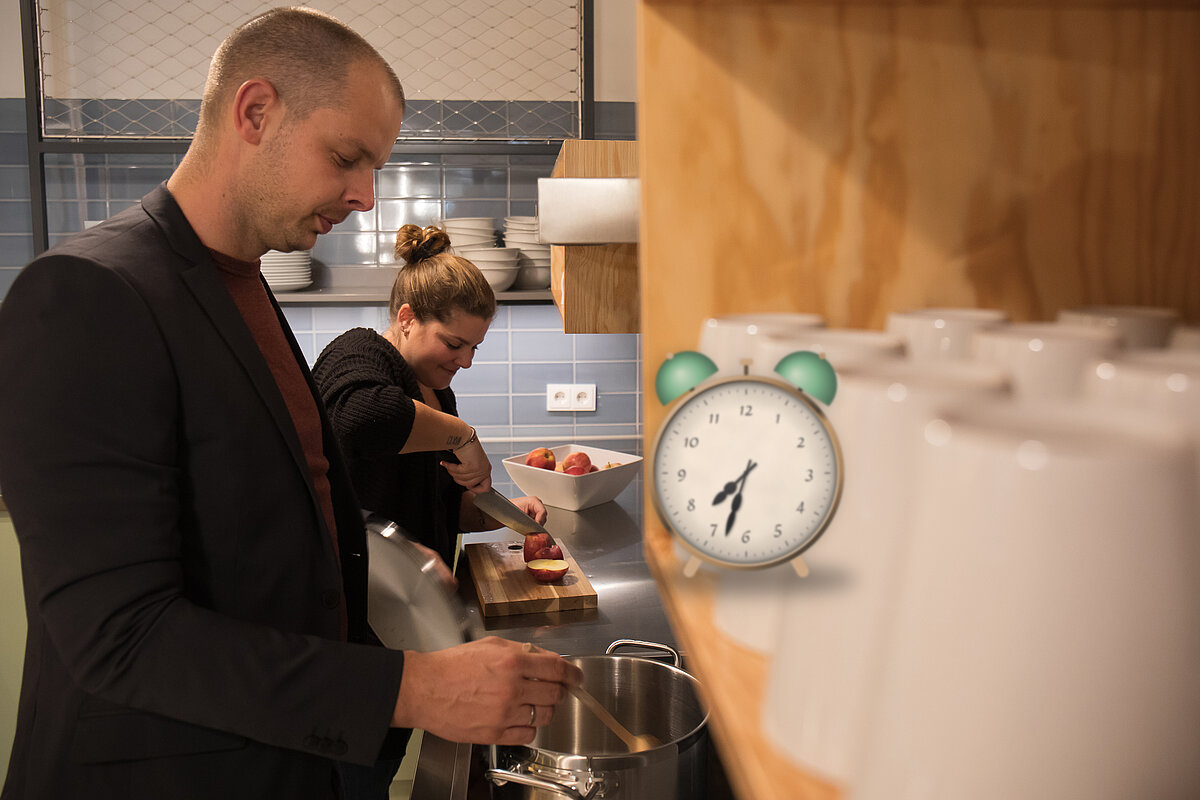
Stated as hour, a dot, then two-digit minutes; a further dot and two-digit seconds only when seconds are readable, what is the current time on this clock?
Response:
7.33
